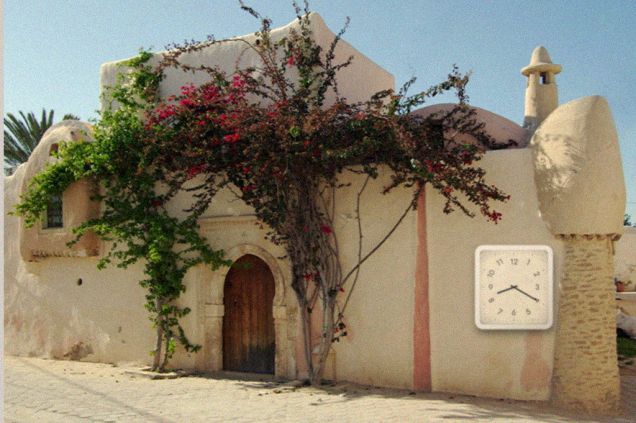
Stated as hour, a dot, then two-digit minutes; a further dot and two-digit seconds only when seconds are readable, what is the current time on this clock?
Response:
8.20
